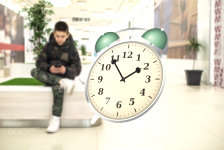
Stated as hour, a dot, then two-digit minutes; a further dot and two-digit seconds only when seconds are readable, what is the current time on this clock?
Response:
1.54
